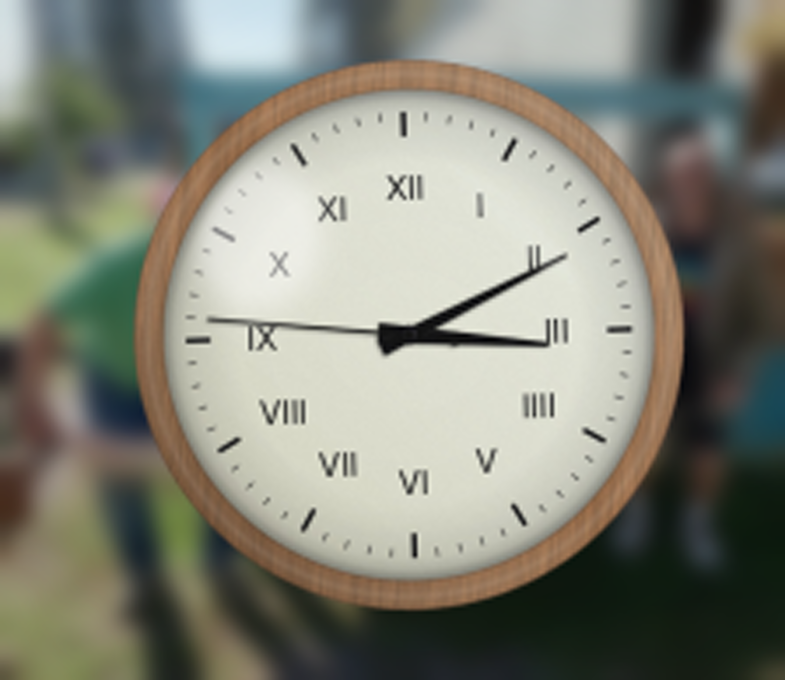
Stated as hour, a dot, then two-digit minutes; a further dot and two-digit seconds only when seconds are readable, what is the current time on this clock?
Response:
3.10.46
